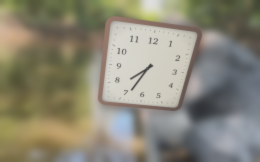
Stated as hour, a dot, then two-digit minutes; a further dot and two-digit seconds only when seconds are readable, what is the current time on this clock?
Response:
7.34
